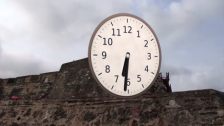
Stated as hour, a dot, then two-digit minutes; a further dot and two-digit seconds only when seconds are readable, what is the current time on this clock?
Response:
6.31
